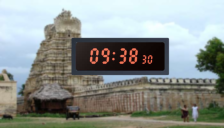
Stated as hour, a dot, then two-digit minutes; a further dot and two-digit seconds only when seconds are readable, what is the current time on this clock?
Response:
9.38.30
